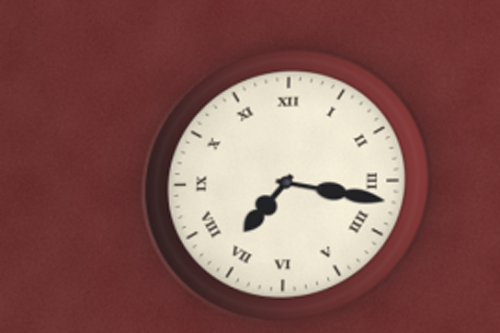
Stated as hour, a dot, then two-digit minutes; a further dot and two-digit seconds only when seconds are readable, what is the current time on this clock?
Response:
7.17
